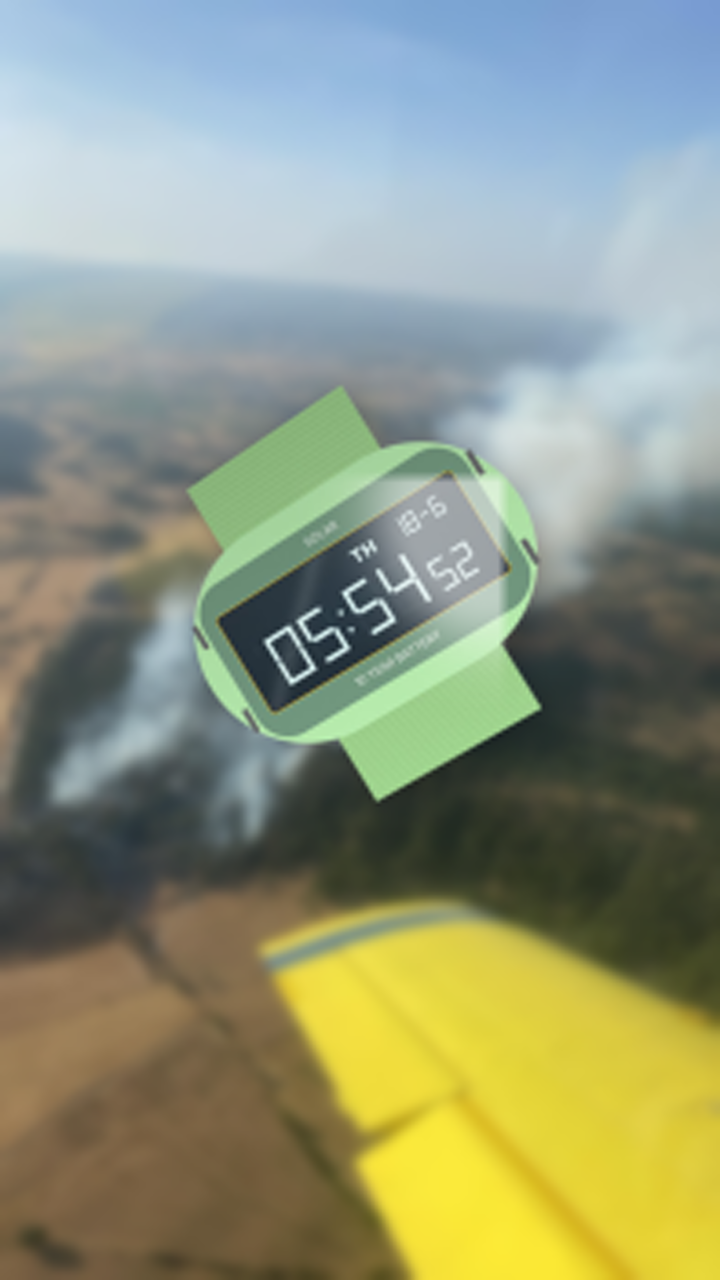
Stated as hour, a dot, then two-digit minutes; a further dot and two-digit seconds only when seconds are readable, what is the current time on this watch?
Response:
5.54.52
